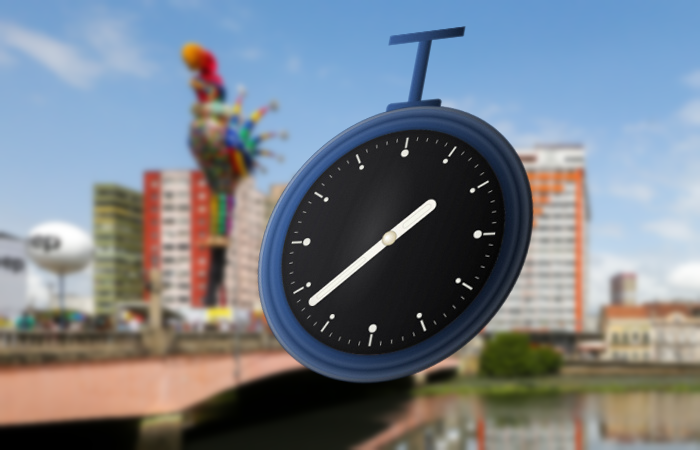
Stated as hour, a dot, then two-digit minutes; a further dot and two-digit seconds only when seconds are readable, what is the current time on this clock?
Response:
1.38
